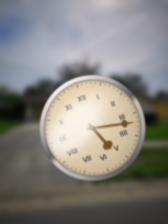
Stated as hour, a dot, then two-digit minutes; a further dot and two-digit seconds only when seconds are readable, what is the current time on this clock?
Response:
5.17
